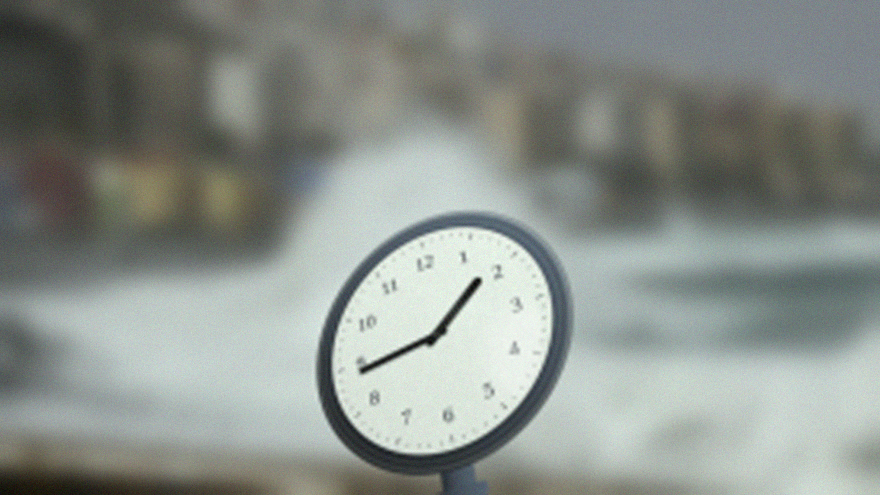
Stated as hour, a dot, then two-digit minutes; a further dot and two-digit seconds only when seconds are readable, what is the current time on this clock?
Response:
1.44
